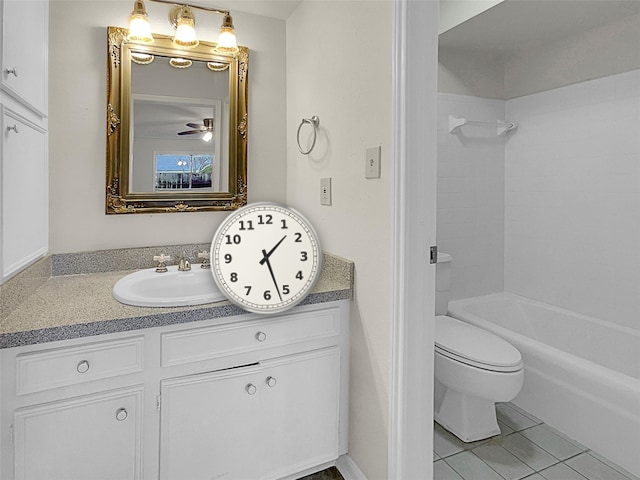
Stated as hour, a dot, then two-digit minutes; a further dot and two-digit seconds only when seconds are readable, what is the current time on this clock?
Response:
1.27
